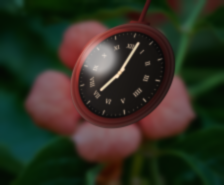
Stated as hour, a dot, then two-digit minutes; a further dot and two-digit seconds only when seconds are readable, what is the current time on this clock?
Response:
7.02
